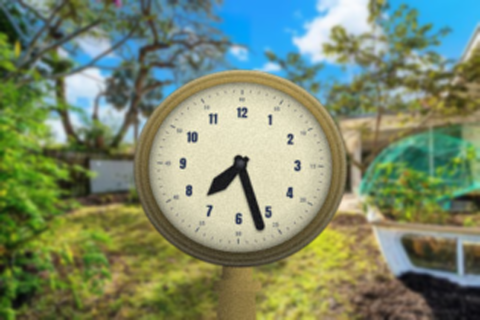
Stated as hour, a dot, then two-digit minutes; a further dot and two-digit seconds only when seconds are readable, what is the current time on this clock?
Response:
7.27
